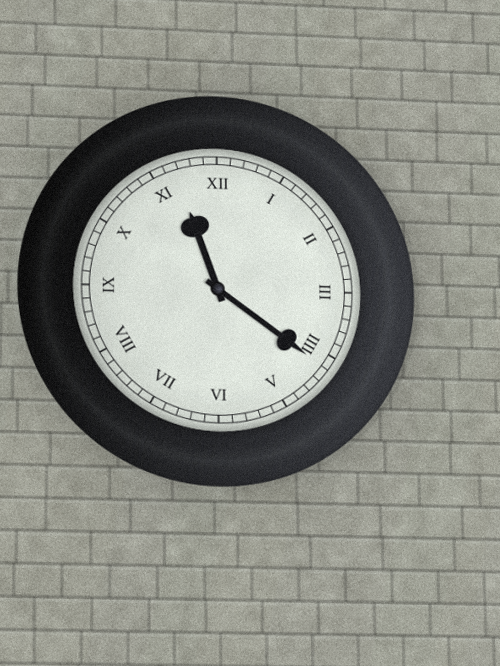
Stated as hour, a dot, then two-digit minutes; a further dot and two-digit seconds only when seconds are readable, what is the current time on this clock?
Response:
11.21
